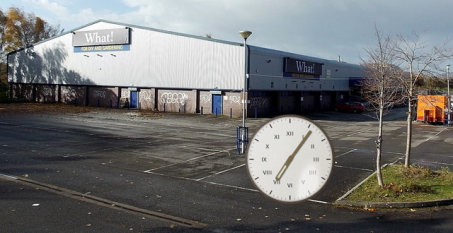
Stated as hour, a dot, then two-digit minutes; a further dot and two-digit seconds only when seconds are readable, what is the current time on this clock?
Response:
7.06
